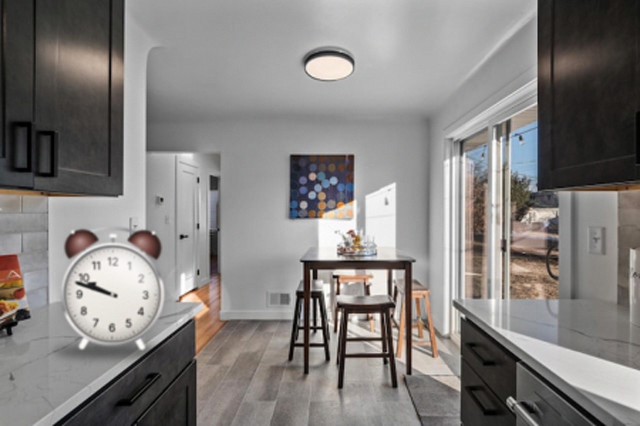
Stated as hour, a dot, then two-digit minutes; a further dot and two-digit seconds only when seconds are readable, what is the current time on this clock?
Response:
9.48
